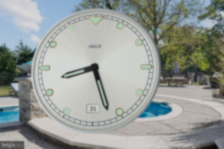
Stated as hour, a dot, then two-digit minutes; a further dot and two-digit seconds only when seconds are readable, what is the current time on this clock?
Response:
8.27
